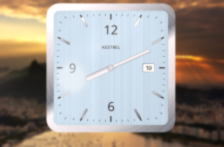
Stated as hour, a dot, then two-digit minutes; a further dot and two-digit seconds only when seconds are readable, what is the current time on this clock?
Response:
8.11
